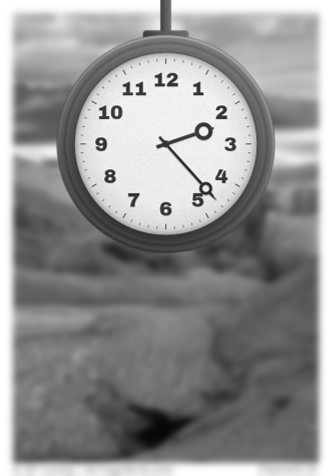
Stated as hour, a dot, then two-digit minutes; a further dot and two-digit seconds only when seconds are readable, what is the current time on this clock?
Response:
2.23
